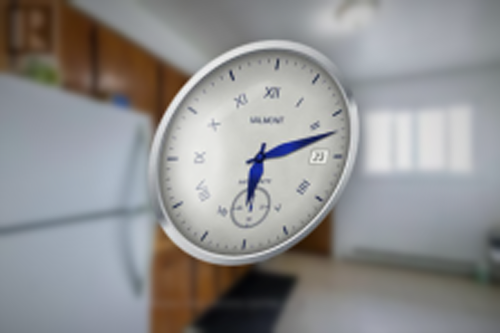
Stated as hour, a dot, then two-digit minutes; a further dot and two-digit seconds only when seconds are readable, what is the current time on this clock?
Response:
6.12
